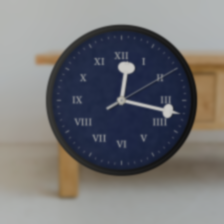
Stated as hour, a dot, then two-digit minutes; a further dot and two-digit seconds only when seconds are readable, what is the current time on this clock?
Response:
12.17.10
